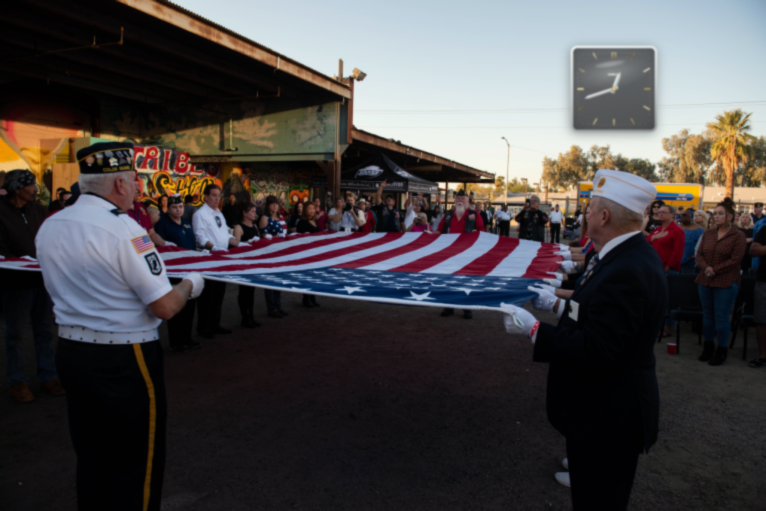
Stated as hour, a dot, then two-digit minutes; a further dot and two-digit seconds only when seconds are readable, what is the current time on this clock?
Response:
12.42
